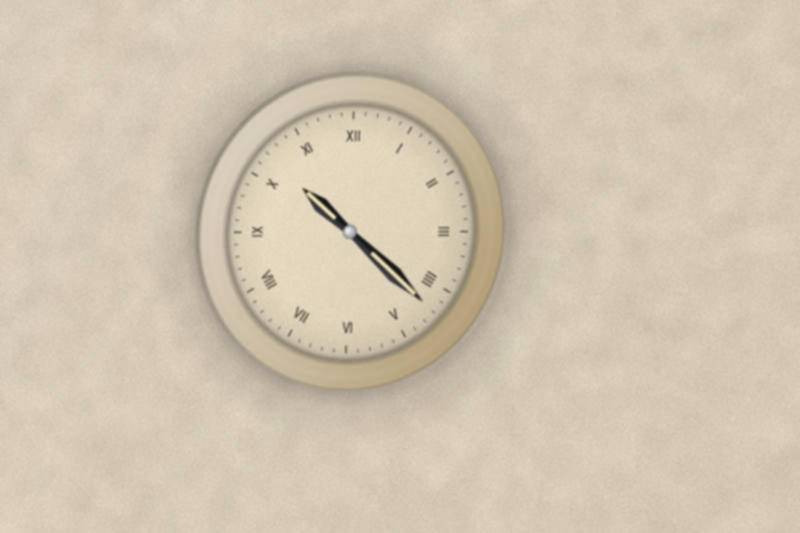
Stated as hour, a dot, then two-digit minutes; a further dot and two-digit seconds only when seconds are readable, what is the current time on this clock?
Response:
10.22
